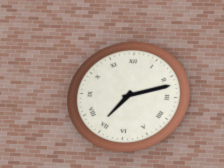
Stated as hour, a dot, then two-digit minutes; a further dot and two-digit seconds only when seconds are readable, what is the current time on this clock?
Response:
7.12
